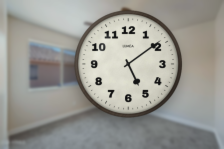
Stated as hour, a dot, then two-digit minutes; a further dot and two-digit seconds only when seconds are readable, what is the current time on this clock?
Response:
5.09
